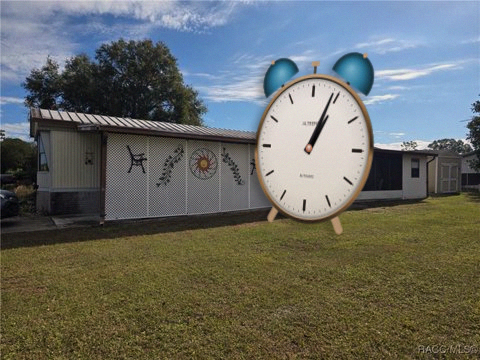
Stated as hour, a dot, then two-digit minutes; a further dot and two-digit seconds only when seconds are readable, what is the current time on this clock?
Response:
1.04
